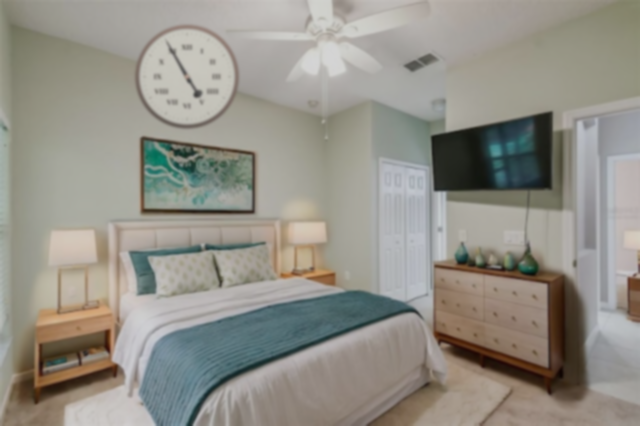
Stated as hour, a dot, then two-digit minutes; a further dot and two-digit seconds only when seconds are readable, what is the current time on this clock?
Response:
4.55
